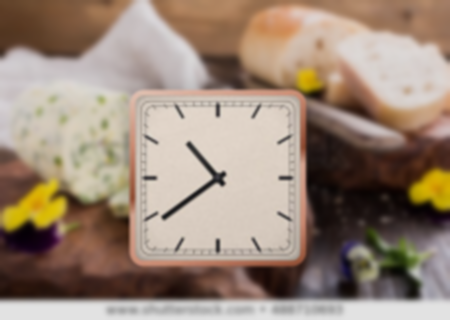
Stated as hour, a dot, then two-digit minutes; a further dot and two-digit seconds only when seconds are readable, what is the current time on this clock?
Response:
10.39
